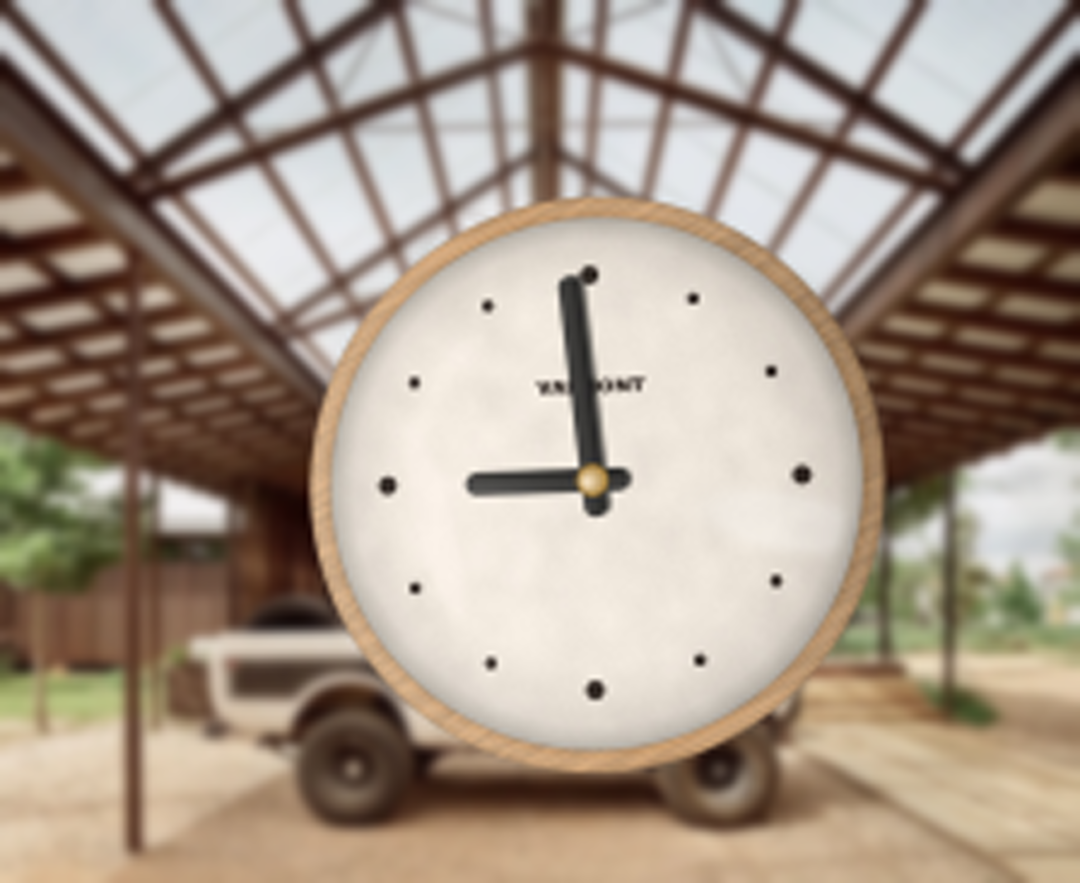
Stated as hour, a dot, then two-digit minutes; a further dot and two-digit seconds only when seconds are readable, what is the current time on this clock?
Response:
8.59
